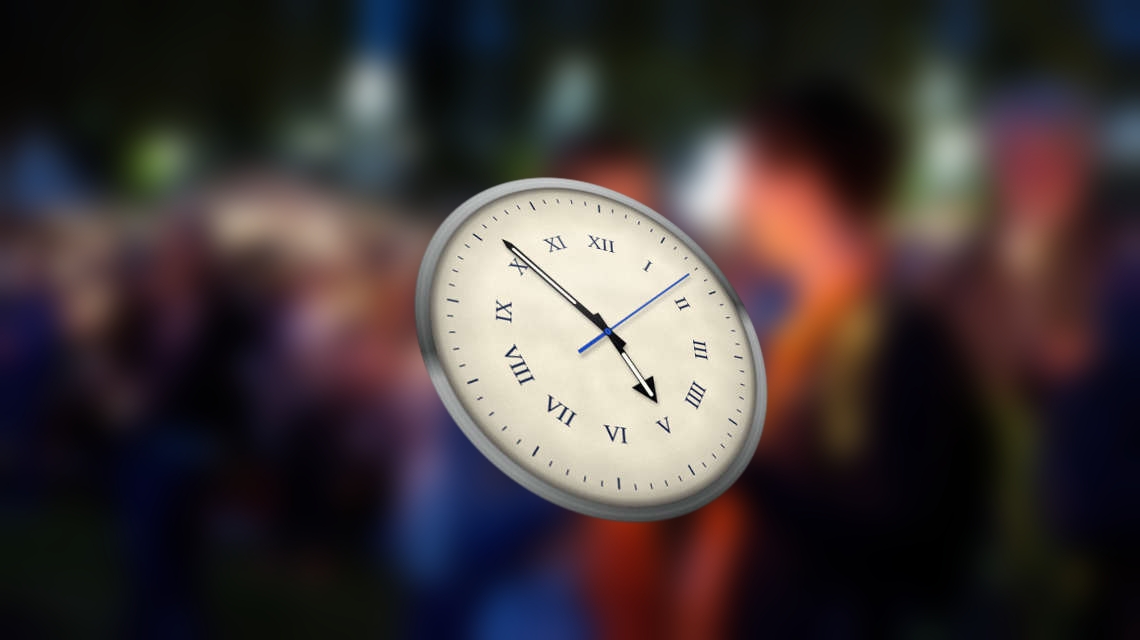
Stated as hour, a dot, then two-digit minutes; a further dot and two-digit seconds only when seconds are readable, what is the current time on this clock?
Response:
4.51.08
